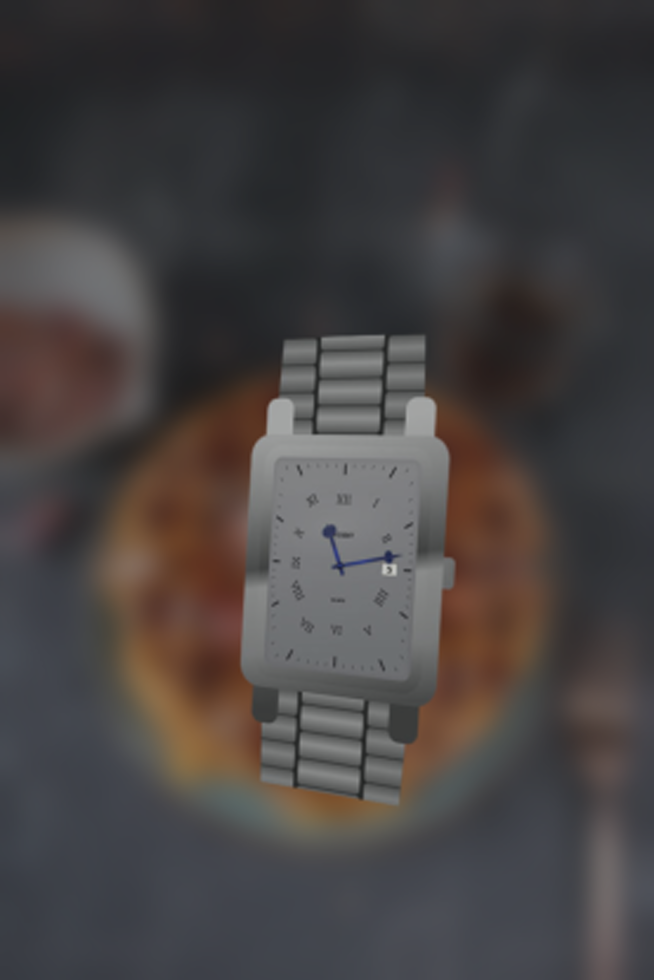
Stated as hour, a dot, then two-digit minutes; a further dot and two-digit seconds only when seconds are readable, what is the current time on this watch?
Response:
11.13
